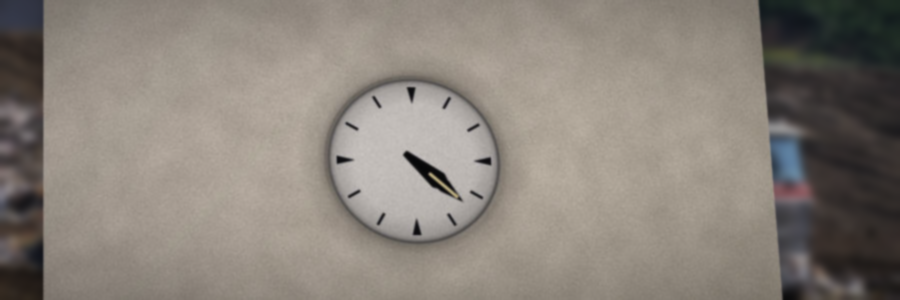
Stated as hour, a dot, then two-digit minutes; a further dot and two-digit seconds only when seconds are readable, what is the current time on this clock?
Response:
4.22
